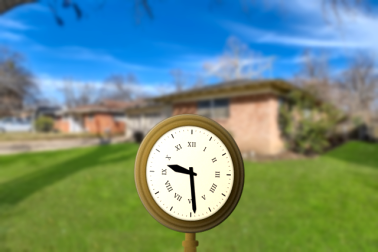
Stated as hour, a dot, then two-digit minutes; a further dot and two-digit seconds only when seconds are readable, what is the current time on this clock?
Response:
9.29
